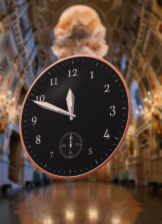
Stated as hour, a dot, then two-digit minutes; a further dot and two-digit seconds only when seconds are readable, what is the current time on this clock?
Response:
11.49
